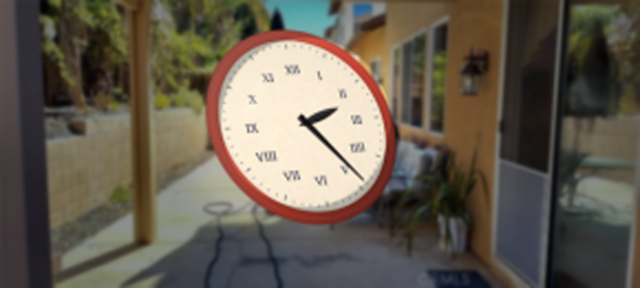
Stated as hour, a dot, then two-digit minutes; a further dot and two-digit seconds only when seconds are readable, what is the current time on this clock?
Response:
2.24
